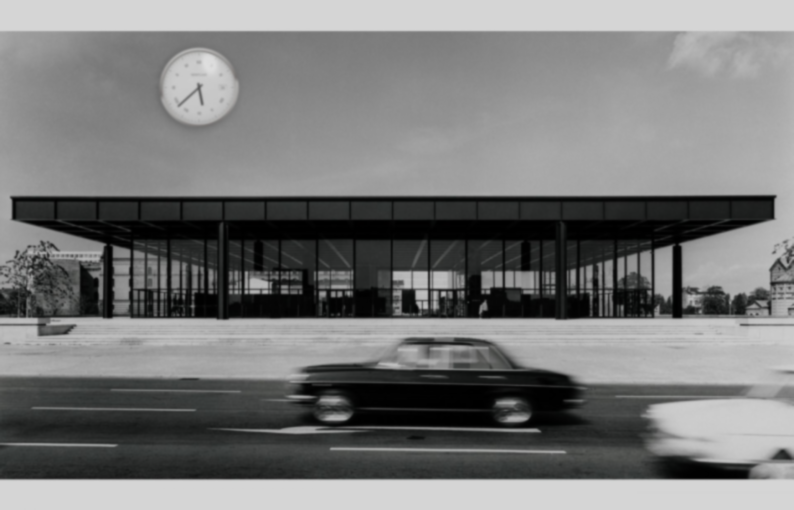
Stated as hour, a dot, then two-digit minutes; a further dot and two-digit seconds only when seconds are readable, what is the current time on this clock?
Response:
5.38
